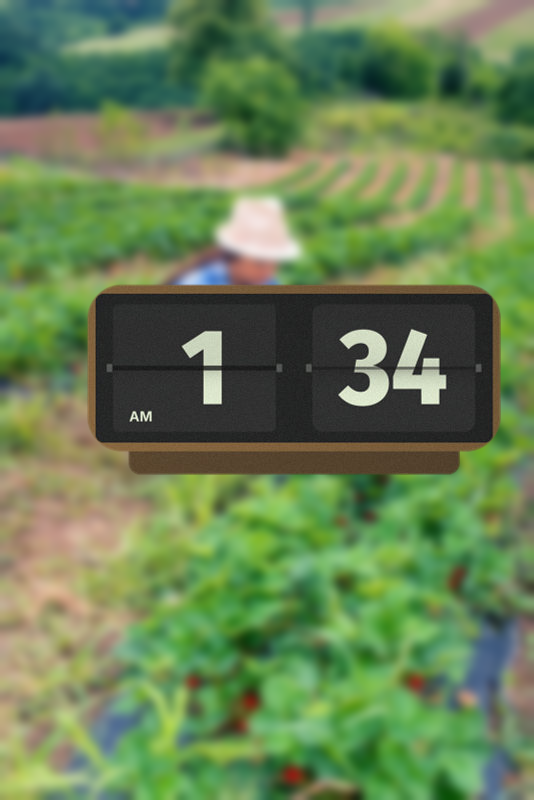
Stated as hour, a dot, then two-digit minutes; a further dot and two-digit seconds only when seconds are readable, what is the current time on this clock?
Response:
1.34
